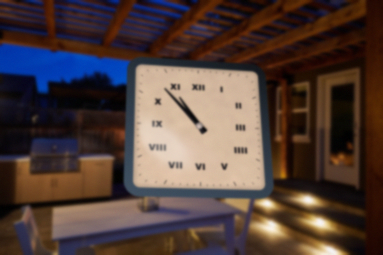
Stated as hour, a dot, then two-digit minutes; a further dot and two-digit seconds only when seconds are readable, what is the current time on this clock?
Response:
10.53
